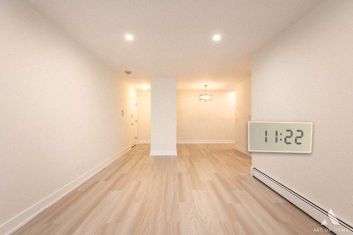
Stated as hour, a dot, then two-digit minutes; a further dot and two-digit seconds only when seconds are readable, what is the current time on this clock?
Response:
11.22
